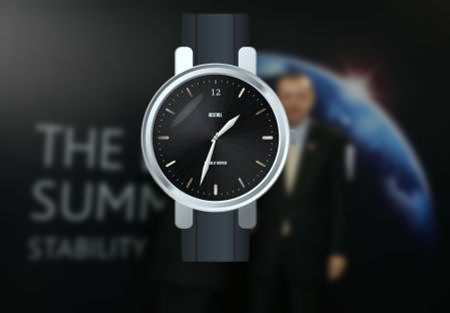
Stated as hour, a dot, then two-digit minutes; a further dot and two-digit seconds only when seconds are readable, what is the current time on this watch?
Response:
1.33
